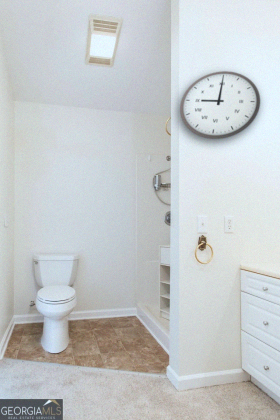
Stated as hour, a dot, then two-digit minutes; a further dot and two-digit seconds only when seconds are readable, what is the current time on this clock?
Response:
9.00
